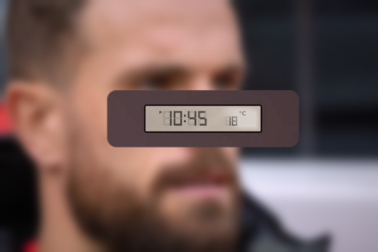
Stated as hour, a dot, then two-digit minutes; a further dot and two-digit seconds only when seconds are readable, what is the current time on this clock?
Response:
10.45
